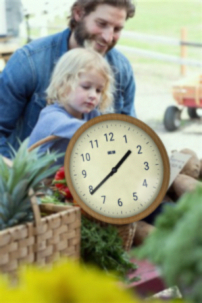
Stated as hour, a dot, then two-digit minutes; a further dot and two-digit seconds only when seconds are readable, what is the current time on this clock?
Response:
1.39
